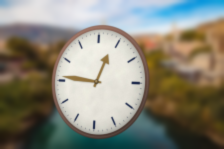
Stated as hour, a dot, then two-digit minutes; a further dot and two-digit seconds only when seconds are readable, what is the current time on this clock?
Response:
12.46
